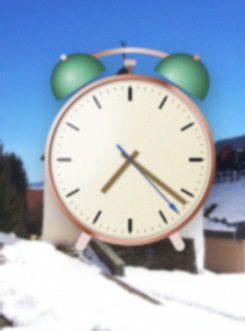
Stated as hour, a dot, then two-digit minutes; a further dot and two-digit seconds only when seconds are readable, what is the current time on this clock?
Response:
7.21.23
